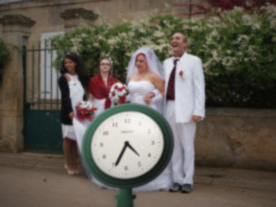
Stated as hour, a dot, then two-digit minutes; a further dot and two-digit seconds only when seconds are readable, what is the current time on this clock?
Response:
4.34
